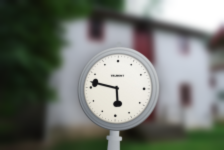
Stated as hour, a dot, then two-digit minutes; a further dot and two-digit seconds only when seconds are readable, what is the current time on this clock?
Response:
5.47
